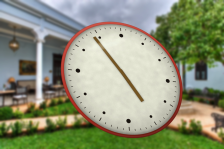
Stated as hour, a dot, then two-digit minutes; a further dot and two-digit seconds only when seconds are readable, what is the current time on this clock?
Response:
4.54
